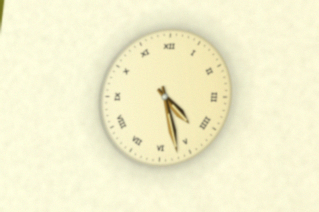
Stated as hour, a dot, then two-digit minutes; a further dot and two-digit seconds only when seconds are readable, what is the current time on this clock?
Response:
4.27
